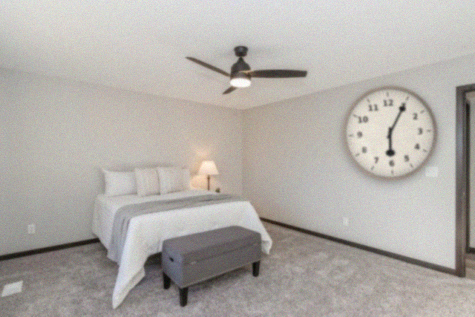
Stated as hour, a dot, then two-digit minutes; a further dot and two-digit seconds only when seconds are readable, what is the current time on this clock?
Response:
6.05
